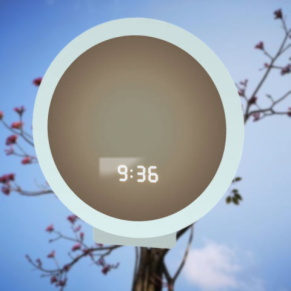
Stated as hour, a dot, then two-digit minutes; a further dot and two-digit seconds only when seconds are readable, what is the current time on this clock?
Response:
9.36
